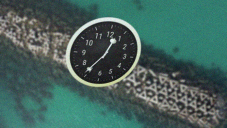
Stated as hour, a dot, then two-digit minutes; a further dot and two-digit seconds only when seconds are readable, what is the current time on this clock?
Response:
12.36
